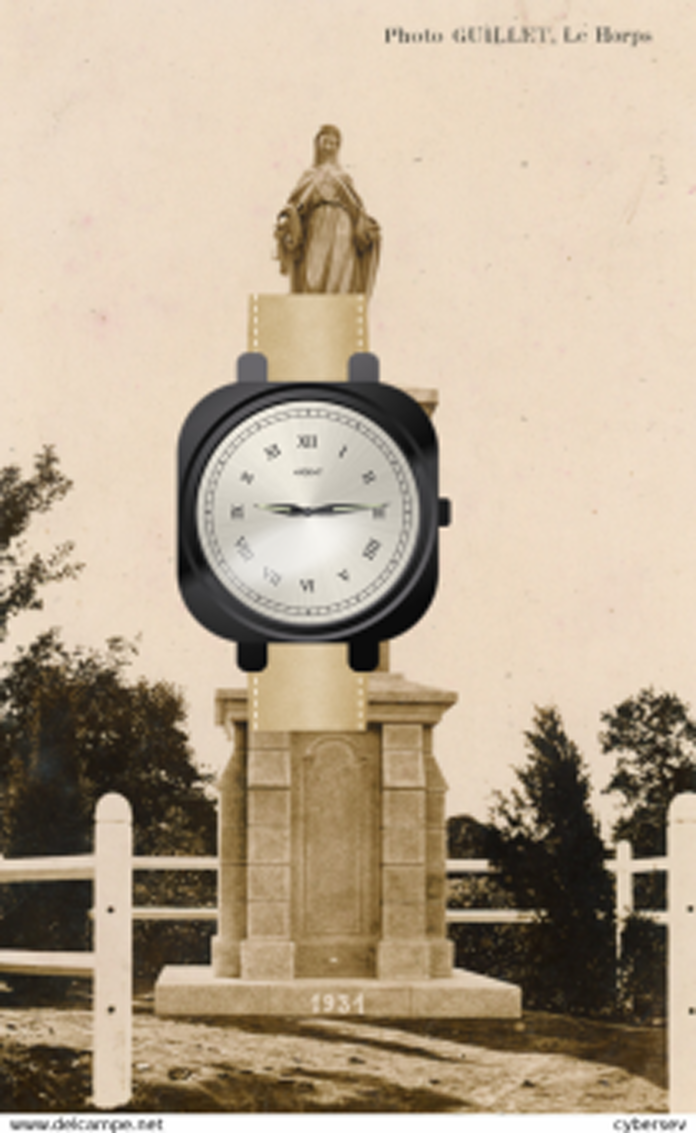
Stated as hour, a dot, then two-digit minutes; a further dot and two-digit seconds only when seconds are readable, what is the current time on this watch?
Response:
9.14
